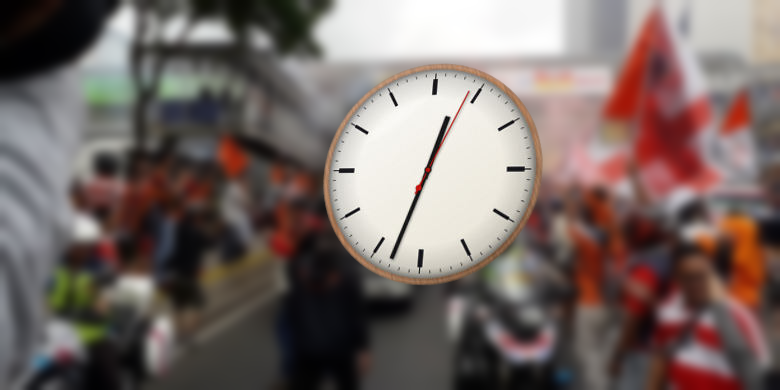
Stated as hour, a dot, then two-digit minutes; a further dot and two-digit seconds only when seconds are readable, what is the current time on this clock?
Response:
12.33.04
